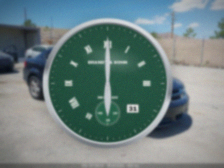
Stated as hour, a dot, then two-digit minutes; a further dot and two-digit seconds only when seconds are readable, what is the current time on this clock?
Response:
6.00
